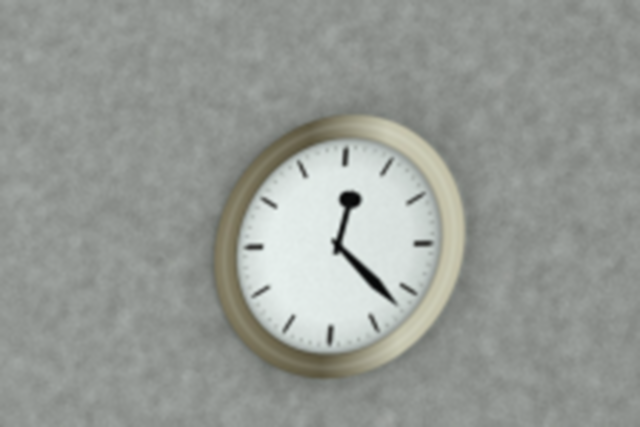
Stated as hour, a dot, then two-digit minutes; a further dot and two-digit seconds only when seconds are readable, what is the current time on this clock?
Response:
12.22
